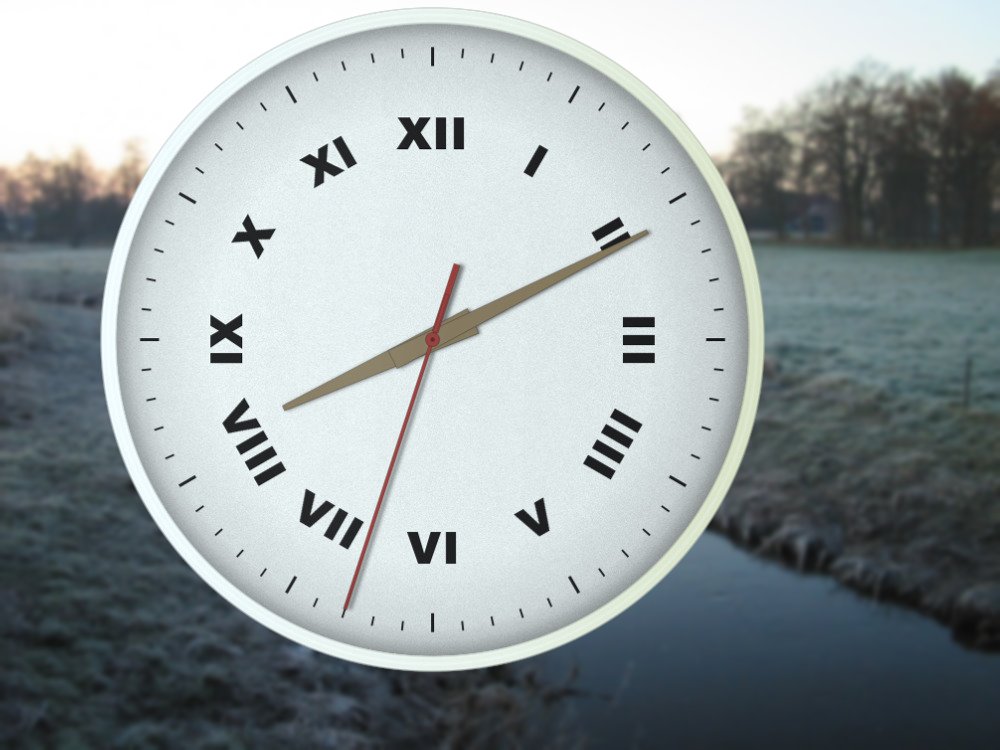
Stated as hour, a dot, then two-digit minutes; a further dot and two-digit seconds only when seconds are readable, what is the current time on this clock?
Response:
8.10.33
